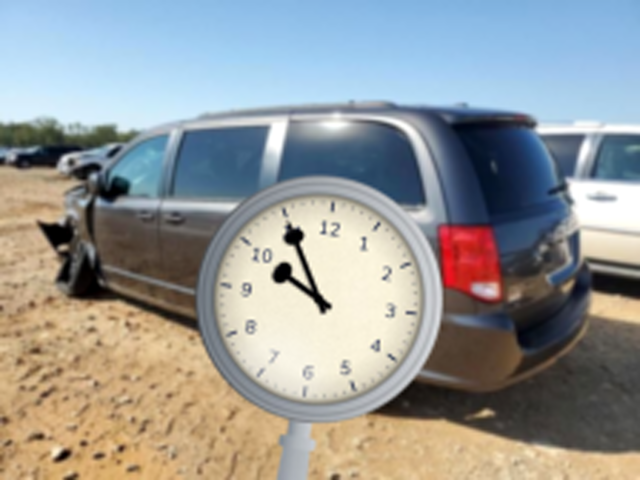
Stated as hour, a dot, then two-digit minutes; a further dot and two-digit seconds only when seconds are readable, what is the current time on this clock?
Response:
9.55
